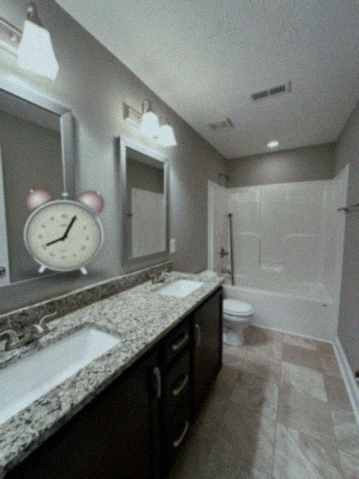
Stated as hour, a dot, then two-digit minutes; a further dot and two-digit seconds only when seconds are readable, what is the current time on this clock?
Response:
8.04
